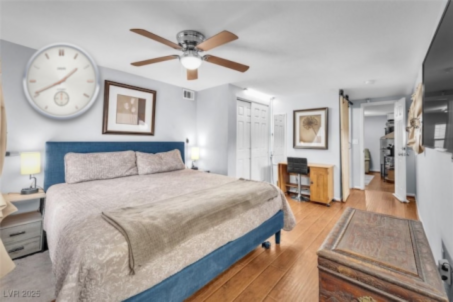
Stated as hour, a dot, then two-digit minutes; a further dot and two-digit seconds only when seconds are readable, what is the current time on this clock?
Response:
1.41
